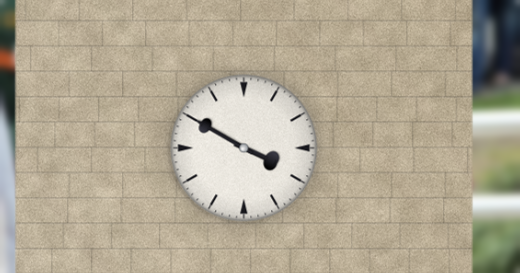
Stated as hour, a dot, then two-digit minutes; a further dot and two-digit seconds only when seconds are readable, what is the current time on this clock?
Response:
3.50
